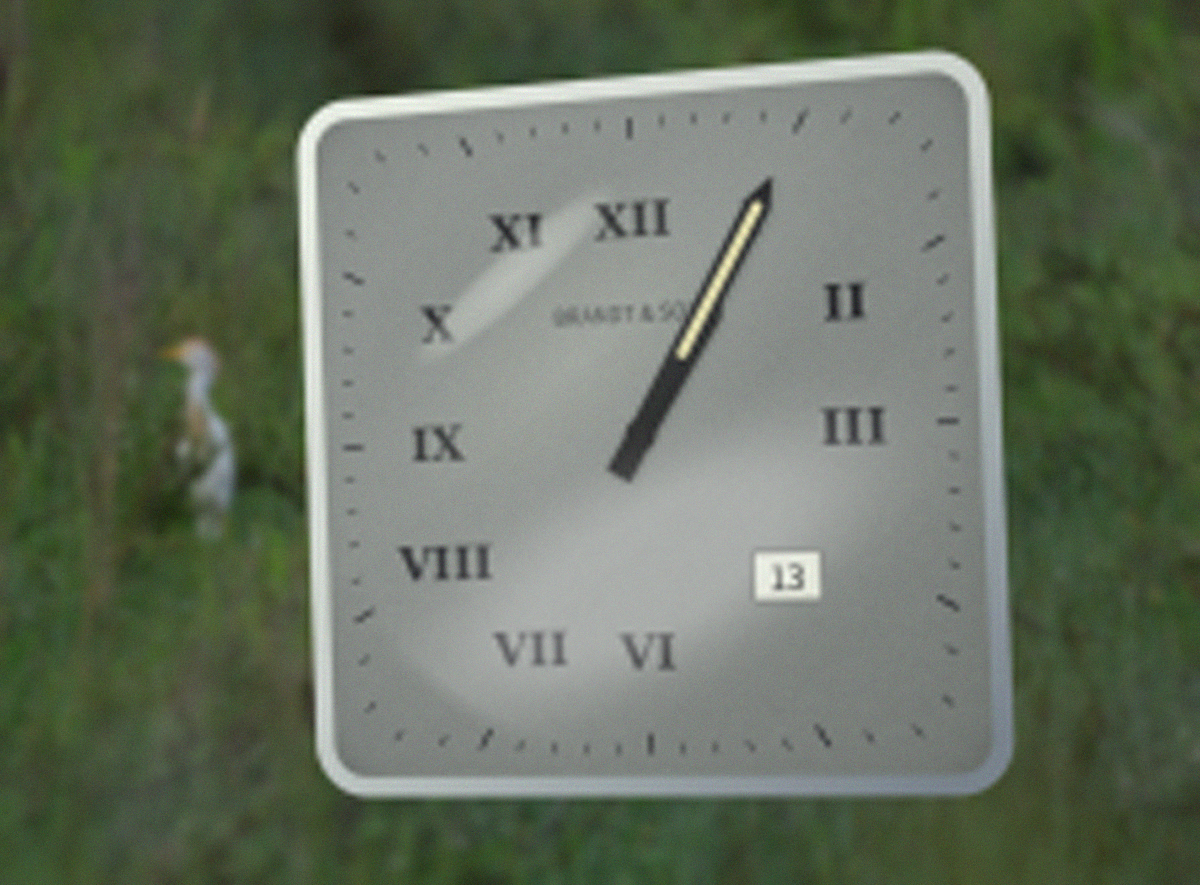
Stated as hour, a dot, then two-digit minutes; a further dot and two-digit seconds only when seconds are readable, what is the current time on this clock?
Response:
1.05
